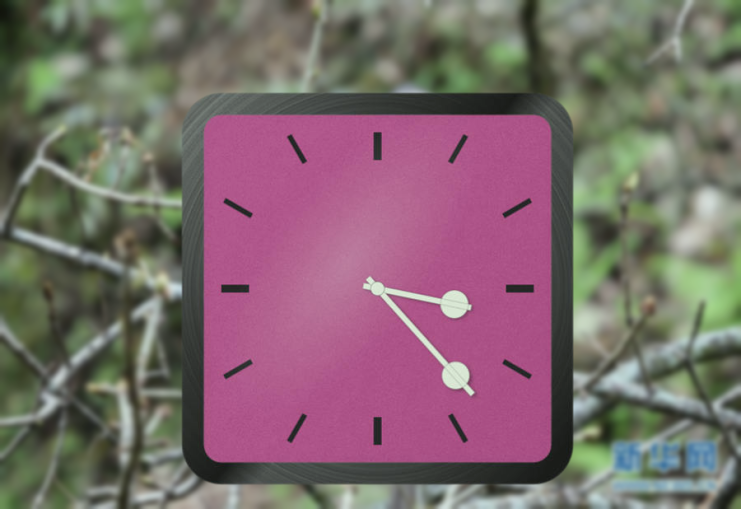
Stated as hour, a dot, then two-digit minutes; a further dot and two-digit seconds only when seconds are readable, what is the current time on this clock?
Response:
3.23
